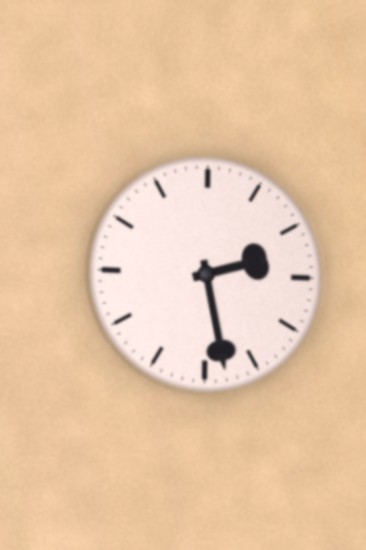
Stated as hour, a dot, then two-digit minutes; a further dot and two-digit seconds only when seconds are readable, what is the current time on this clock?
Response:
2.28
